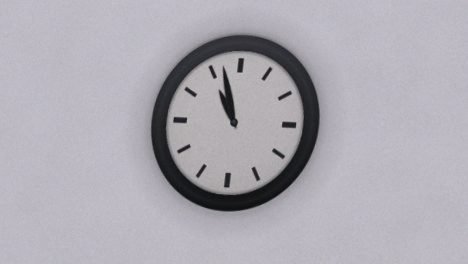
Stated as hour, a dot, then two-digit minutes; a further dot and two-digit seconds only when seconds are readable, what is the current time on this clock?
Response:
10.57
